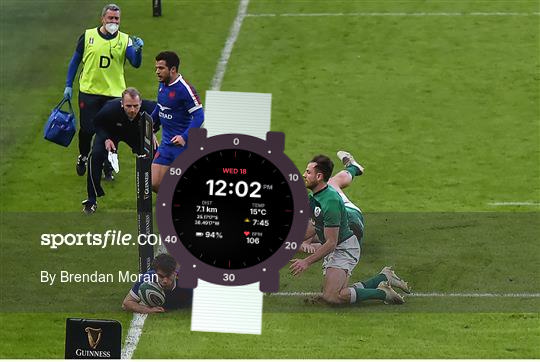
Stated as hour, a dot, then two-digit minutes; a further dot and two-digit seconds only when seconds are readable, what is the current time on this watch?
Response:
12.02
